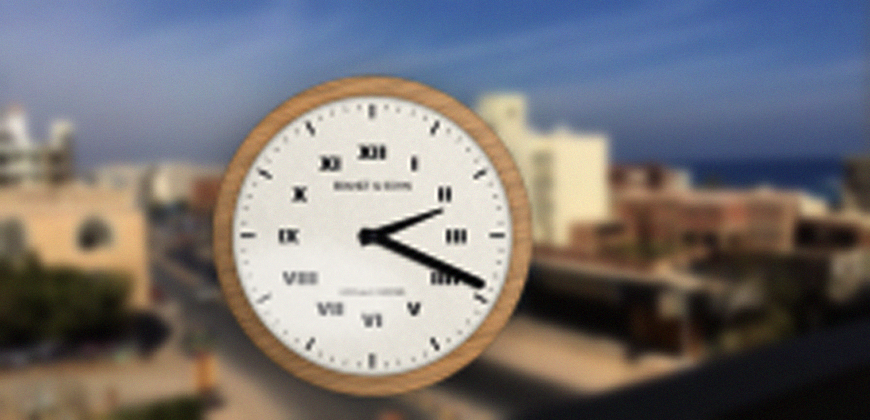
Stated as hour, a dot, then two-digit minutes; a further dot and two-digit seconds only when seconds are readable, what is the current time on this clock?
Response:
2.19
